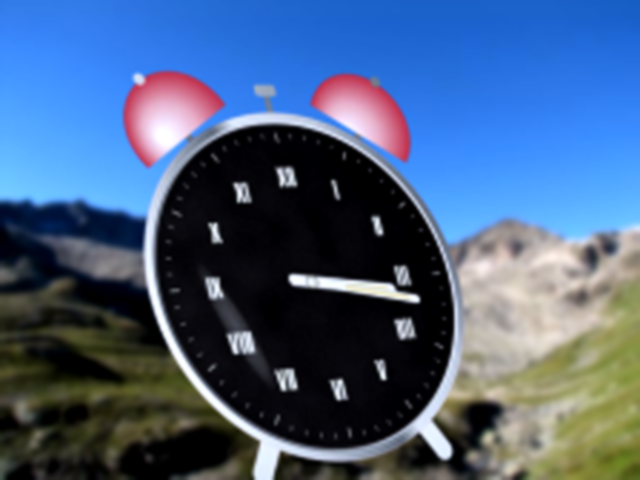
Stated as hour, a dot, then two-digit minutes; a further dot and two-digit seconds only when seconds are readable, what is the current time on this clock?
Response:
3.17
